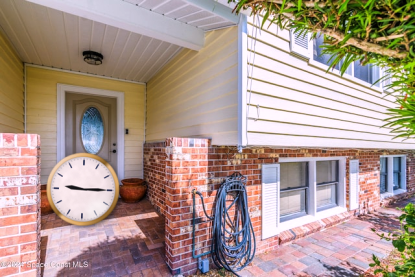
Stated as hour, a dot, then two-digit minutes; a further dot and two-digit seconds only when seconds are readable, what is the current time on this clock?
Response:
9.15
